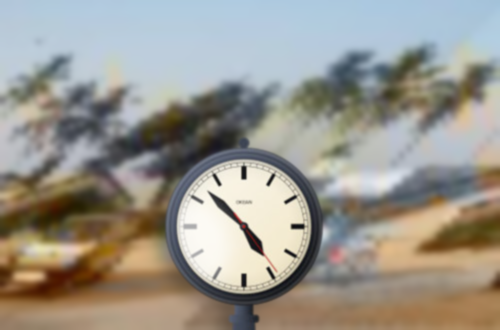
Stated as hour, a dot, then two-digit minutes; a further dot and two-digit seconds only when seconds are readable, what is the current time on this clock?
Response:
4.52.24
